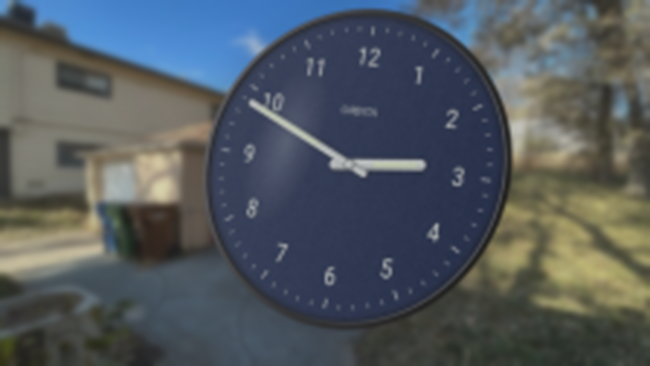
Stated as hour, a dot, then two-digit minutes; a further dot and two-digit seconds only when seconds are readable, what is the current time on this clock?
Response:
2.49
